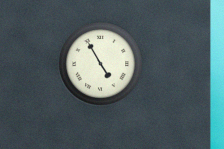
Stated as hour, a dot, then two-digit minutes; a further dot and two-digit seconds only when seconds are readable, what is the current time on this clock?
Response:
4.55
